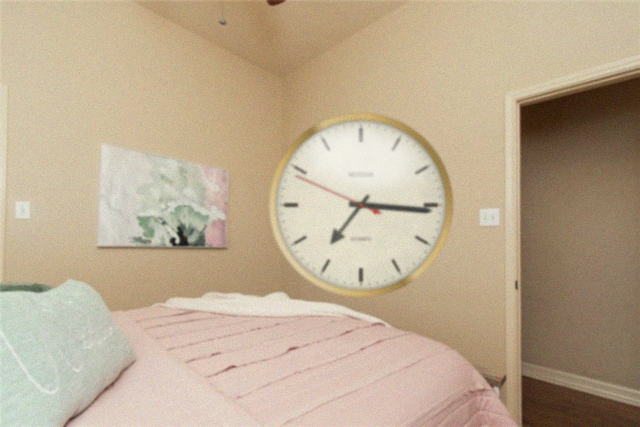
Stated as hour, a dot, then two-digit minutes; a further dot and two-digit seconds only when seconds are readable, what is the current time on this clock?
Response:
7.15.49
